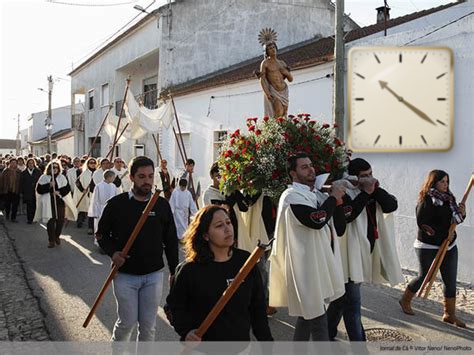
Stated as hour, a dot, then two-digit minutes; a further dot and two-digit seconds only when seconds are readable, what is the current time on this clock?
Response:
10.21
